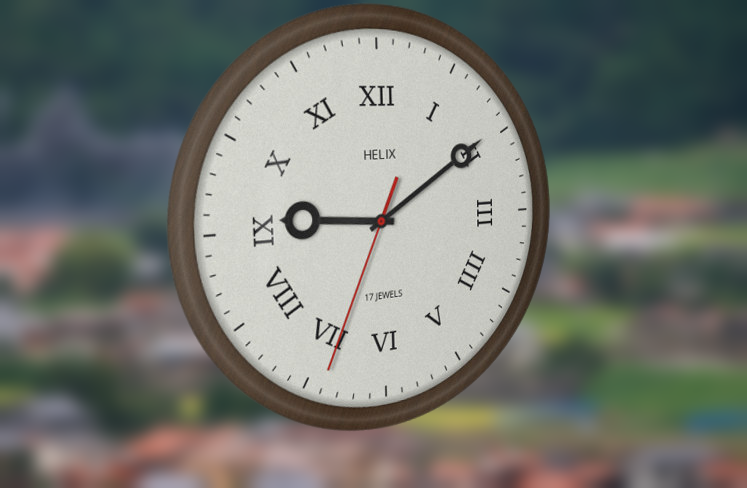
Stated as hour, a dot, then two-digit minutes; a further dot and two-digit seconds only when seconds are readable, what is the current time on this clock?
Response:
9.09.34
